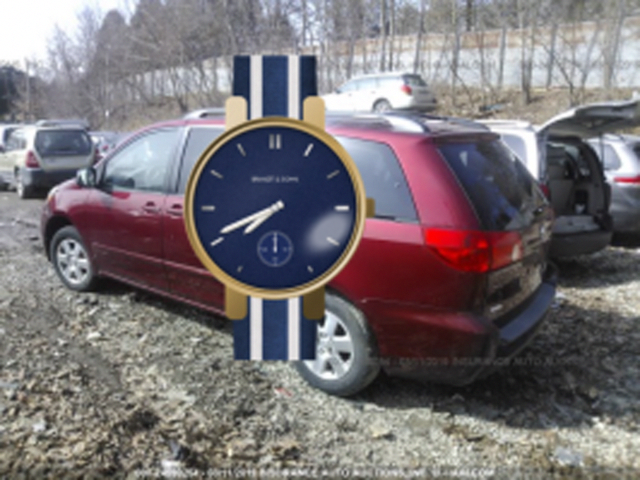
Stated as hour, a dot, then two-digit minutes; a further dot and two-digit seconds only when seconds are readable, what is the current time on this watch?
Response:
7.41
